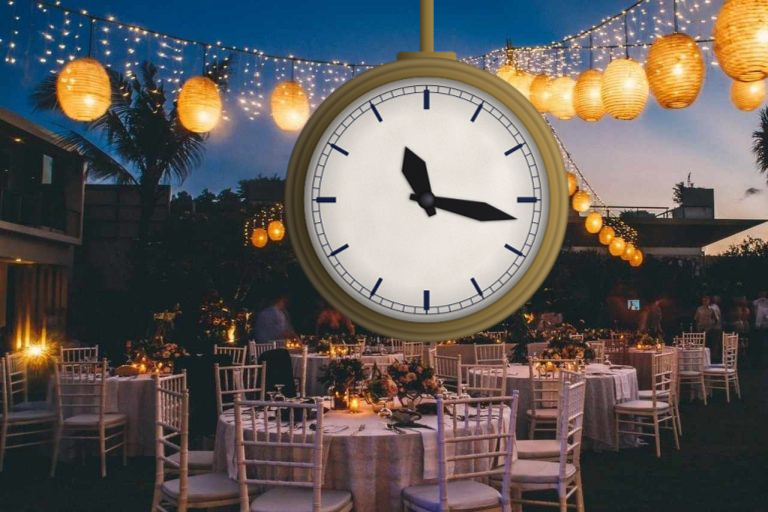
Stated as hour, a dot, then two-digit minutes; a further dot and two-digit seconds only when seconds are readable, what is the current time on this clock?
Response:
11.17
